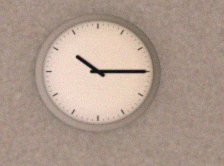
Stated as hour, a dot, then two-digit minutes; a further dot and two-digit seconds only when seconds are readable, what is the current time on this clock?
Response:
10.15
